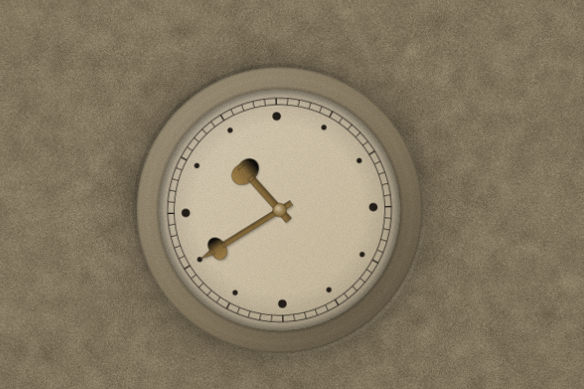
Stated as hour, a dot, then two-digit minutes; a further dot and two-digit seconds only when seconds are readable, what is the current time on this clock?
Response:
10.40
